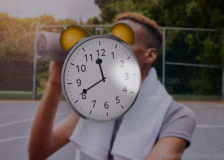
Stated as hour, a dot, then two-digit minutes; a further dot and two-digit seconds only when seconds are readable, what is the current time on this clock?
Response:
11.41
